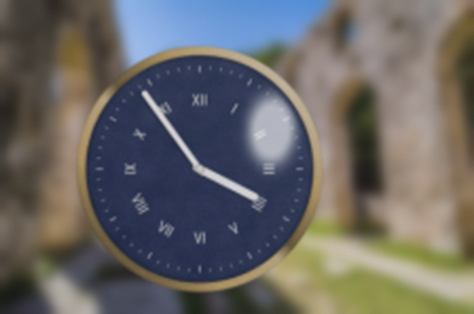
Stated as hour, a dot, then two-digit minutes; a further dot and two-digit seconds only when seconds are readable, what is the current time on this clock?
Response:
3.54
